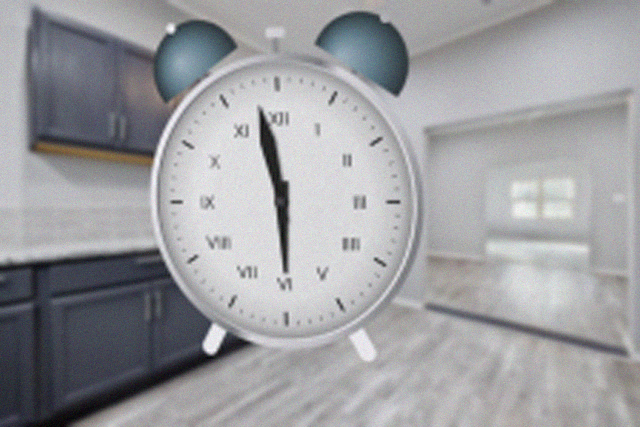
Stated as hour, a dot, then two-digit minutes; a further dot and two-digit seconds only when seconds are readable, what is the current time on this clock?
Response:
5.58
